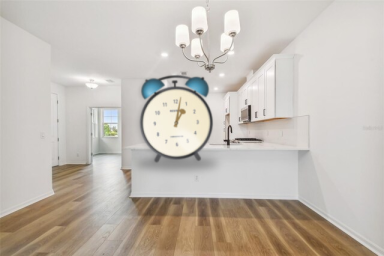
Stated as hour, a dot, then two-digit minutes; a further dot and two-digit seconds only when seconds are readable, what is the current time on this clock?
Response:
1.02
